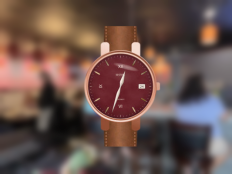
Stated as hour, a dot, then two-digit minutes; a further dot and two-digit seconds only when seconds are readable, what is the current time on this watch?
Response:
12.33
